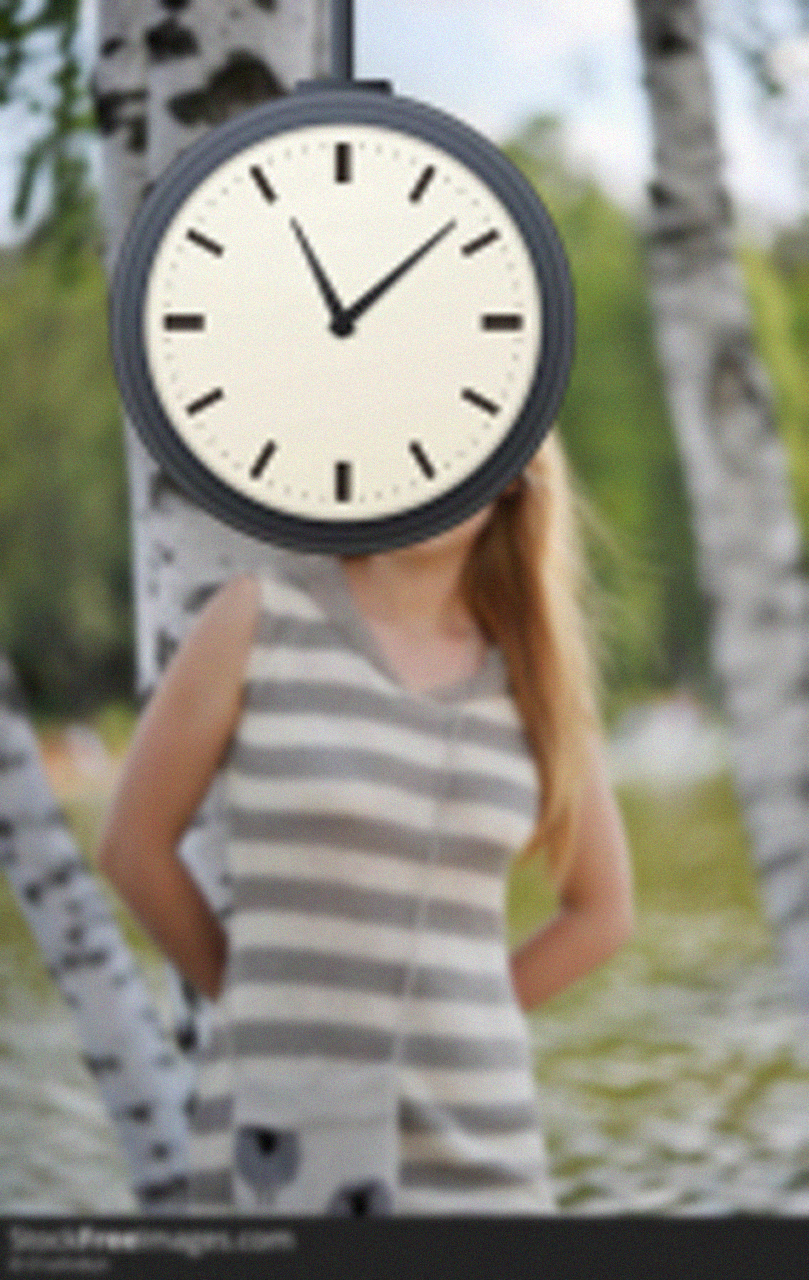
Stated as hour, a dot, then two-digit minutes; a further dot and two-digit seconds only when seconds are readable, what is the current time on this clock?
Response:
11.08
